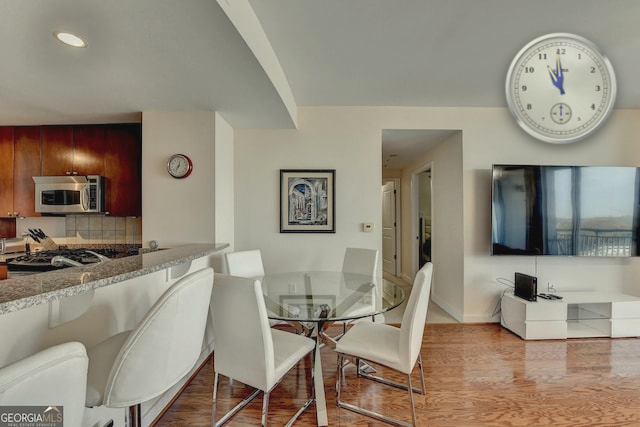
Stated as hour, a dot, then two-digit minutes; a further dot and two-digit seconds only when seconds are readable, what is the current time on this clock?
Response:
10.59
